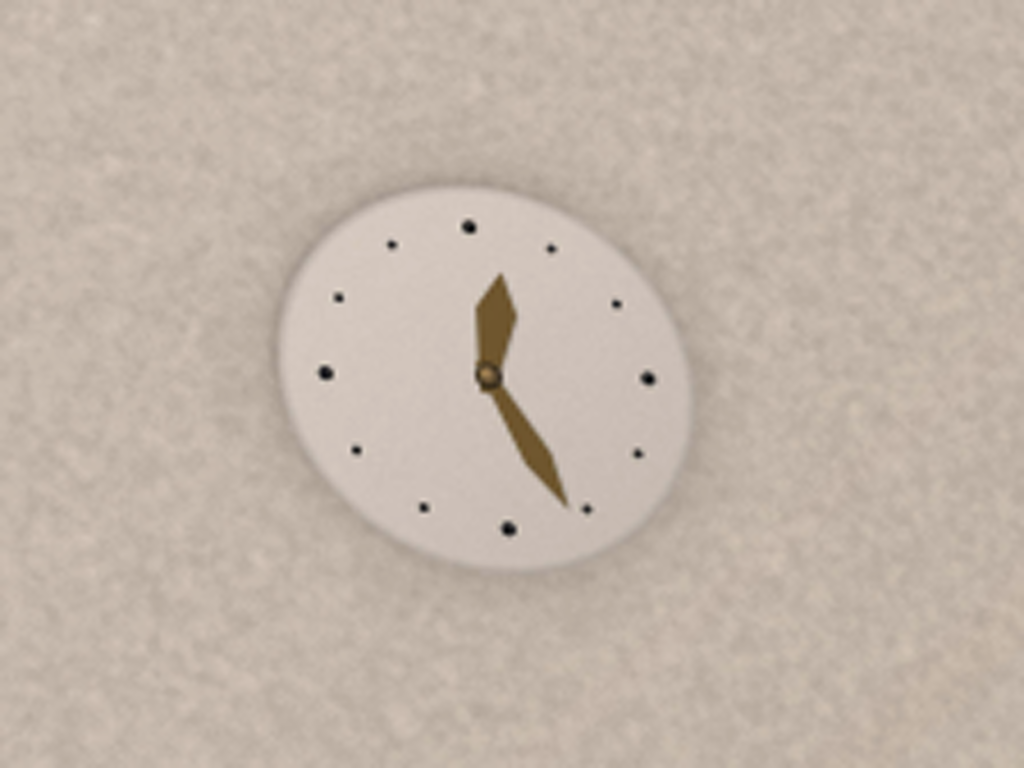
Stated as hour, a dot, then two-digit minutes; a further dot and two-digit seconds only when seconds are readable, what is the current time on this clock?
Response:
12.26
